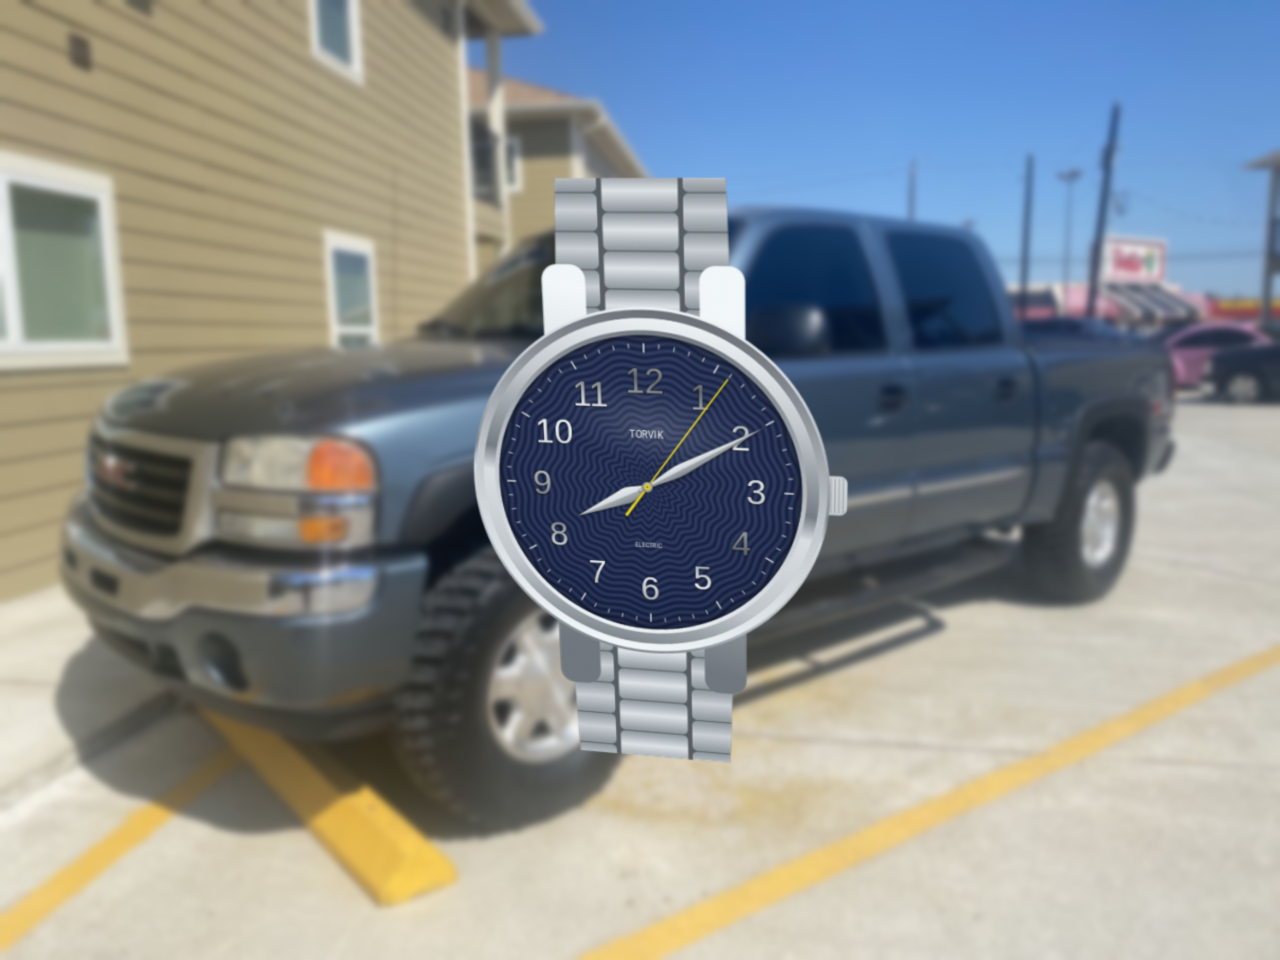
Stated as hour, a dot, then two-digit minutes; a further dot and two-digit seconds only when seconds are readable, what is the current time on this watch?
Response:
8.10.06
